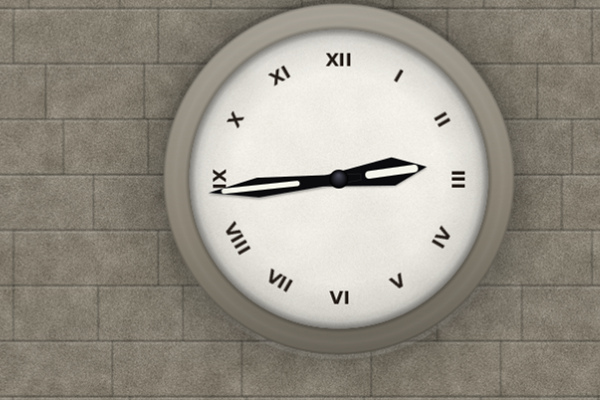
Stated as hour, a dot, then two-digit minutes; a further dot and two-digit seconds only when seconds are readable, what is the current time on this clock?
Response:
2.44
